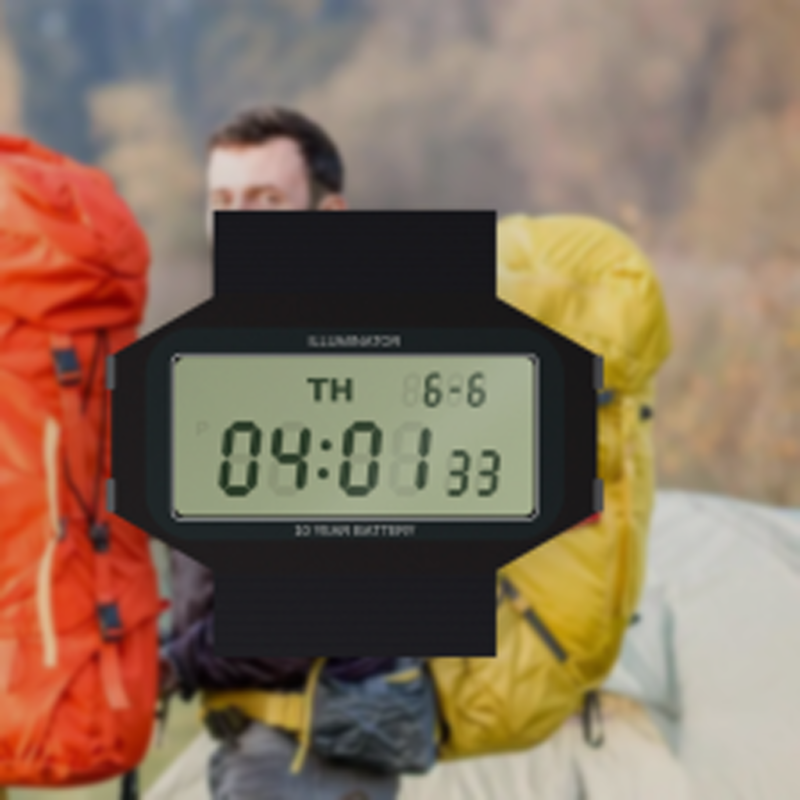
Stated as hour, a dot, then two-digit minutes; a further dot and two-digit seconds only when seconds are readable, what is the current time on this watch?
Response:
4.01.33
